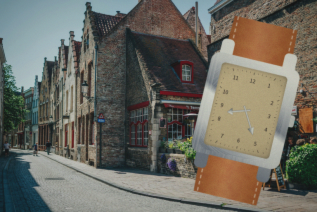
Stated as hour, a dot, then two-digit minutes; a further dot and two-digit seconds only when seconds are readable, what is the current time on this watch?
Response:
8.25
